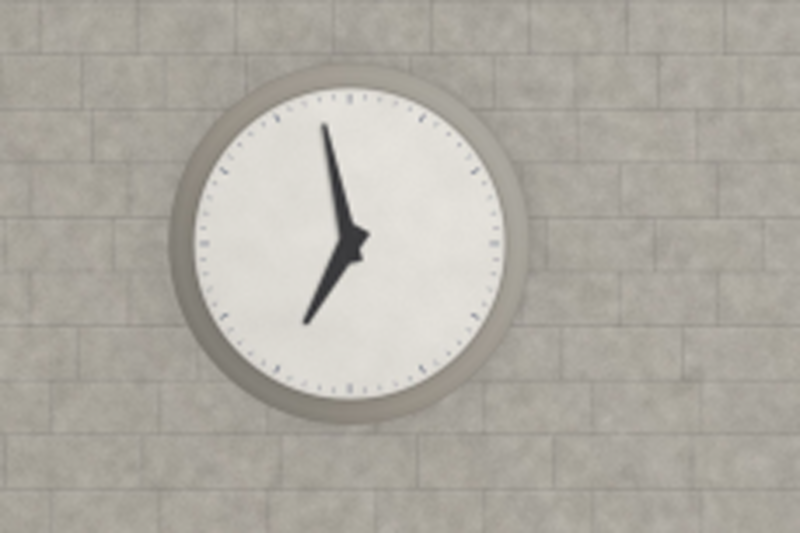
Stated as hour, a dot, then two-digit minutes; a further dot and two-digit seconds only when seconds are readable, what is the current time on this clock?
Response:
6.58
